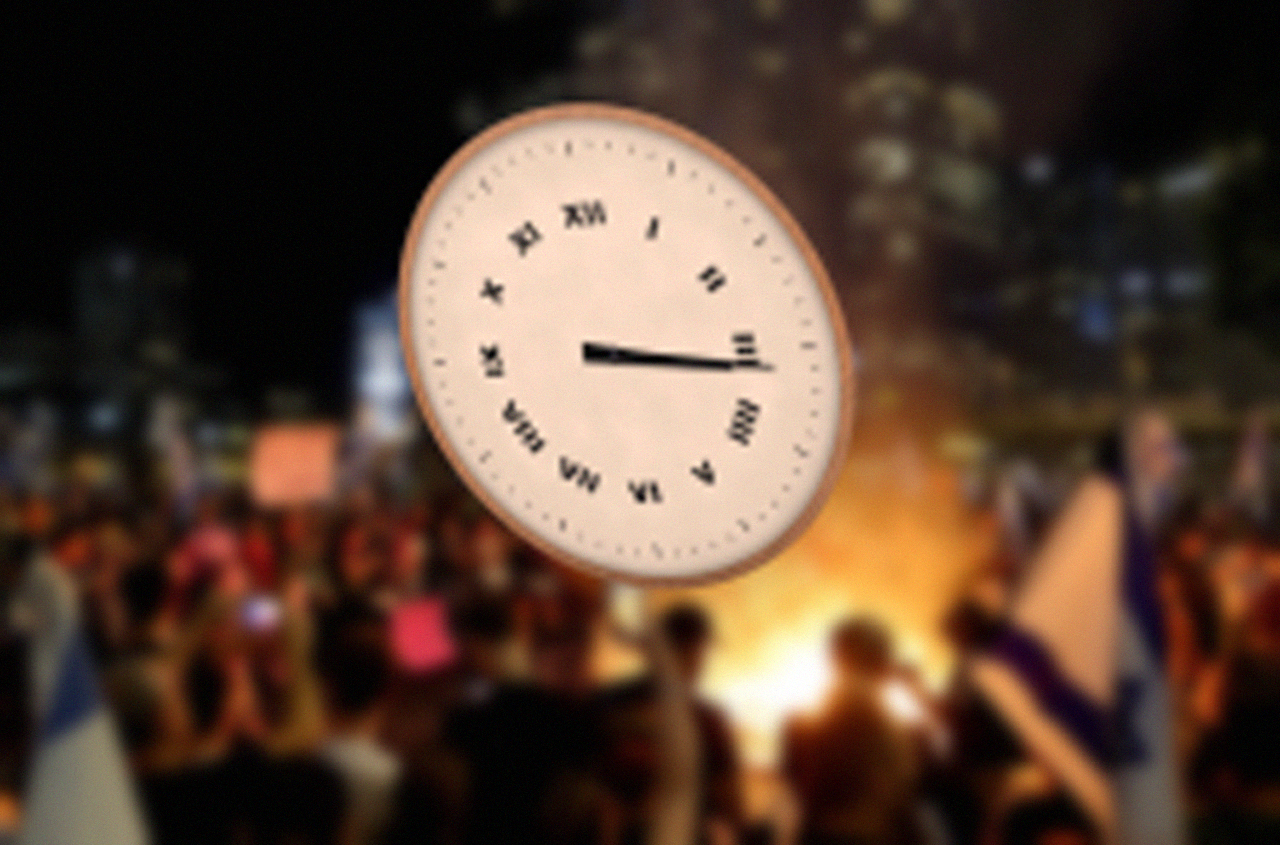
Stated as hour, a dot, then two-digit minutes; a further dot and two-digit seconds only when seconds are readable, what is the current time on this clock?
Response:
3.16
